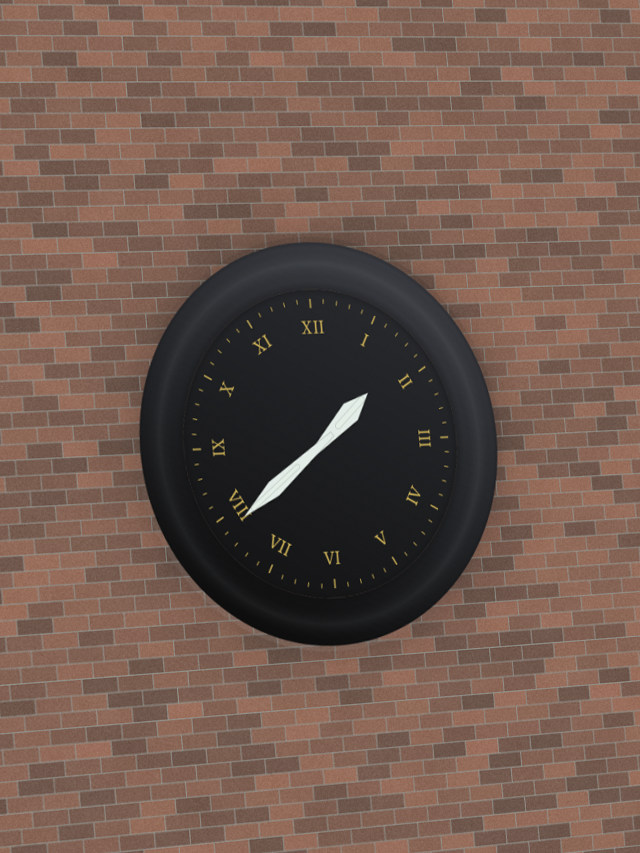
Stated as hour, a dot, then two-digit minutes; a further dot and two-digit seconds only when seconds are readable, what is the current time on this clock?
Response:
1.39
